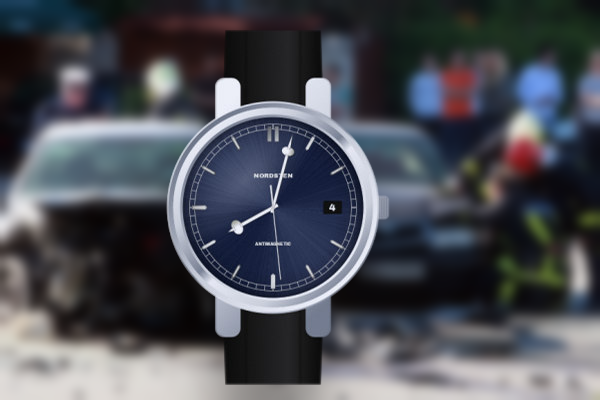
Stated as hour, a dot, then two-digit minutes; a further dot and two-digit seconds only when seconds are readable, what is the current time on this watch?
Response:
8.02.29
